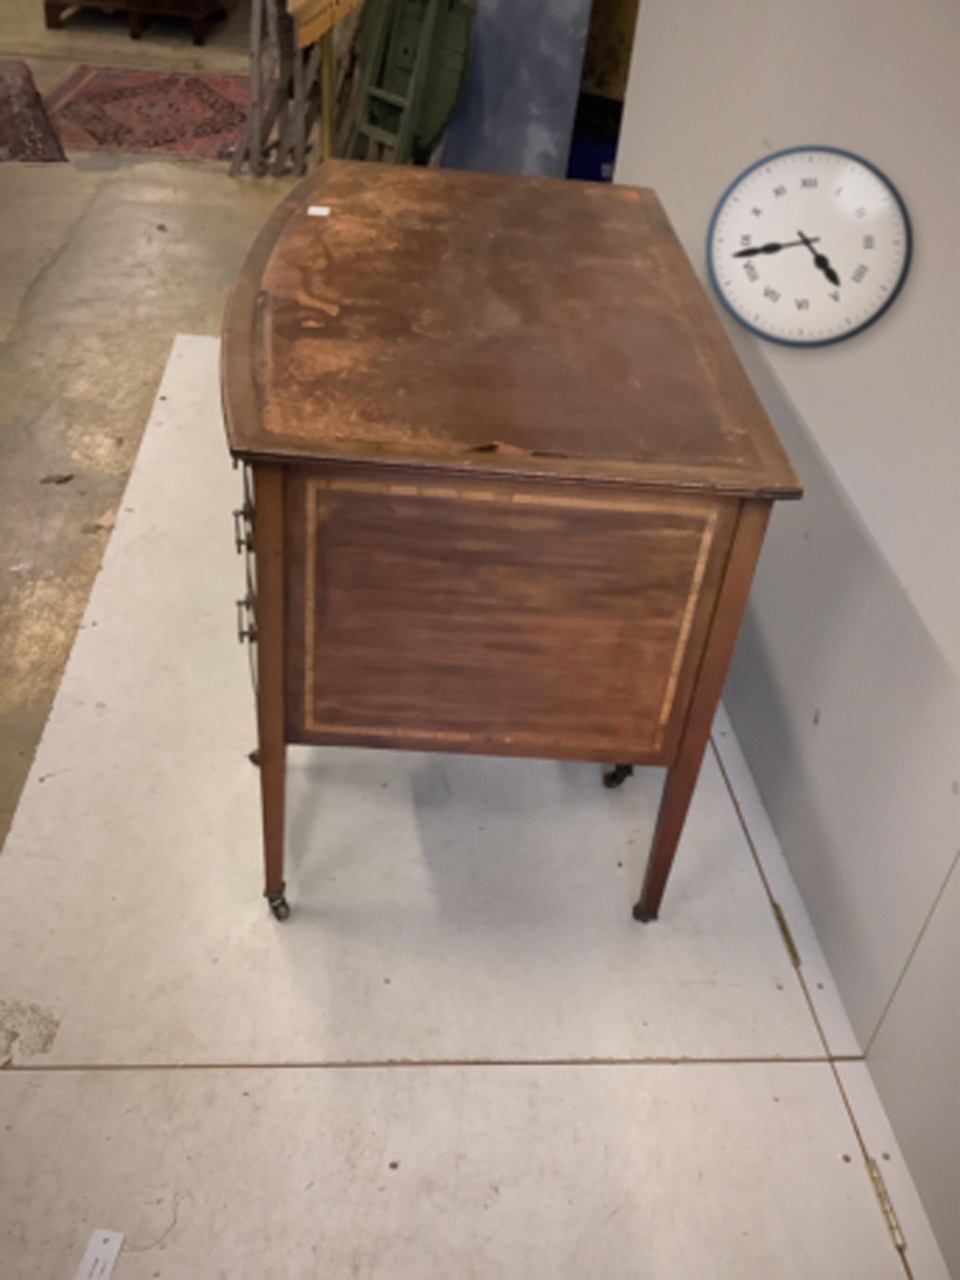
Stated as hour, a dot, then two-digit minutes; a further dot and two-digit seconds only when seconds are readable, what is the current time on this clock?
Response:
4.43
